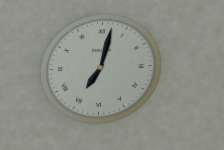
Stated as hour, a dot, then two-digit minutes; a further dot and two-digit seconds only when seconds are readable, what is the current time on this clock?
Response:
7.02
